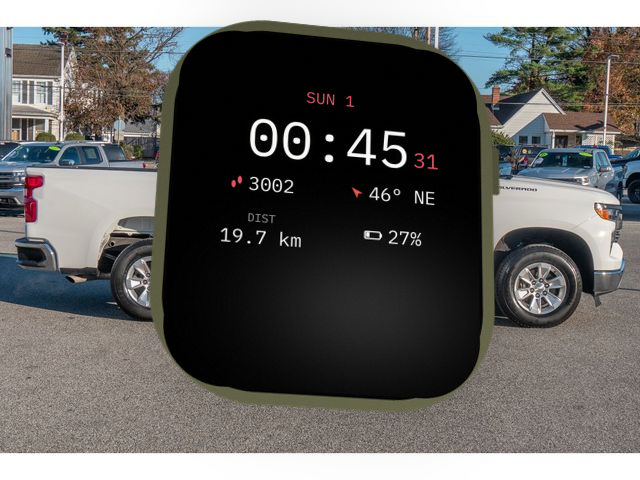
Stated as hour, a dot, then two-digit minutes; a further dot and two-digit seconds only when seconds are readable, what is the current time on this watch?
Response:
0.45.31
